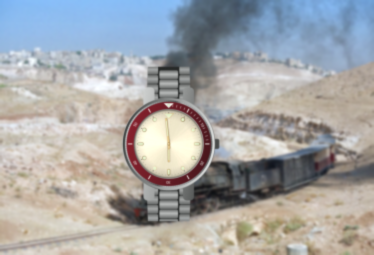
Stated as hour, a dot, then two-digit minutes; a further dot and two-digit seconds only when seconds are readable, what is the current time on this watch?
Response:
5.59
